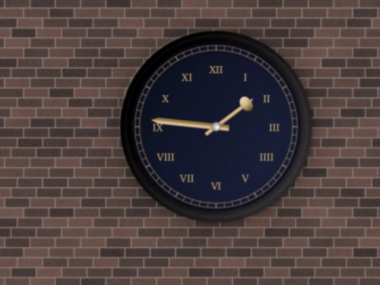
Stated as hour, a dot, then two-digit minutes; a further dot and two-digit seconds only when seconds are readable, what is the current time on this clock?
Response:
1.46
